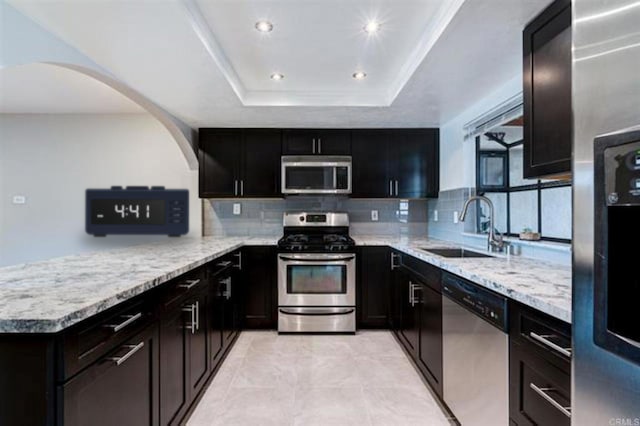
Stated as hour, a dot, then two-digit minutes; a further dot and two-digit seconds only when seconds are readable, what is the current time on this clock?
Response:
4.41
